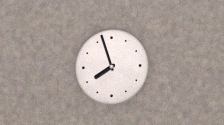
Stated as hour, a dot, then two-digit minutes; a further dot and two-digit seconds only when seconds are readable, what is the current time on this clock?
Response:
7.57
